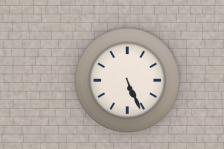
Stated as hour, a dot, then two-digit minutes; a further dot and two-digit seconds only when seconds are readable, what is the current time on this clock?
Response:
5.26
